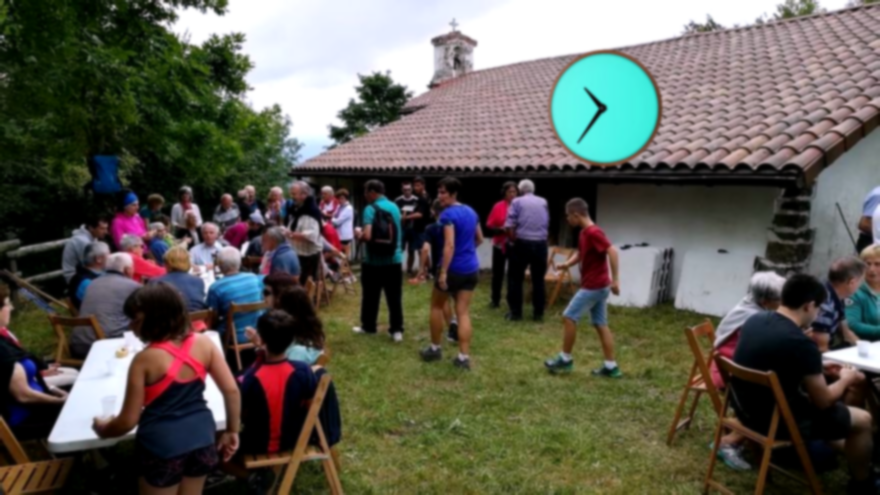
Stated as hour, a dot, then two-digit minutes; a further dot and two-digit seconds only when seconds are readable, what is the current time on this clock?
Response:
10.36
